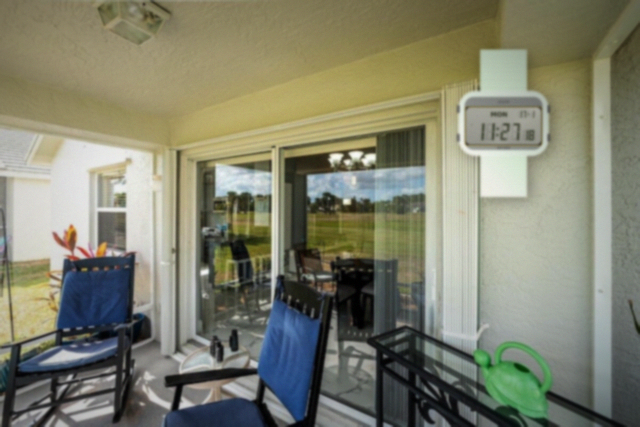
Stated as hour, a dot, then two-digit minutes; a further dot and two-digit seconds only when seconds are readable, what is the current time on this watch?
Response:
11.27
